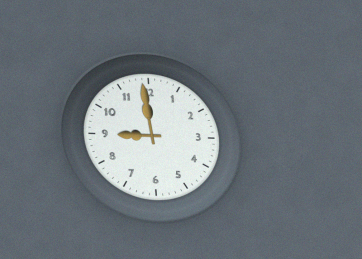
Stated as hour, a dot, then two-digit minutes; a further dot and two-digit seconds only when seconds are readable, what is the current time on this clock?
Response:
8.59
